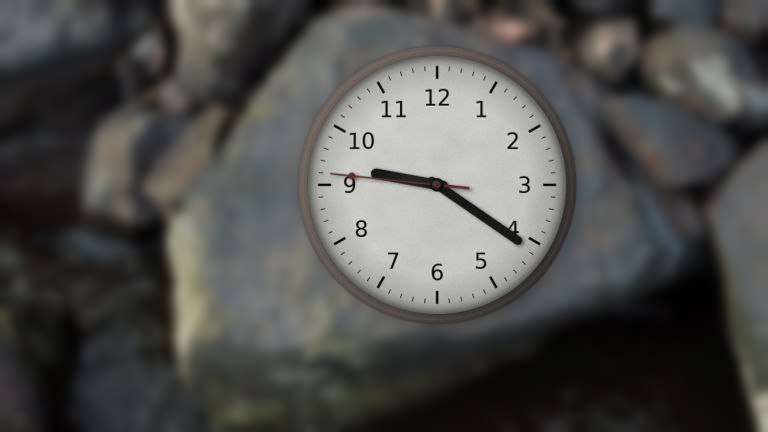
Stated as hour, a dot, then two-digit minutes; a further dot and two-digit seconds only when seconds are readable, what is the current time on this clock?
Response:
9.20.46
